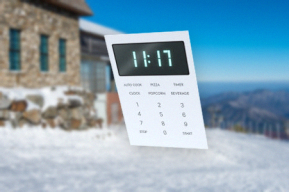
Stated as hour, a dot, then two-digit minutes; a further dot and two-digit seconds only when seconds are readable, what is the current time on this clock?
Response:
11.17
